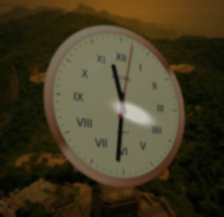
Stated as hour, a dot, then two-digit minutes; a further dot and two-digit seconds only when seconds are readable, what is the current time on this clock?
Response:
11.31.02
